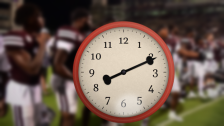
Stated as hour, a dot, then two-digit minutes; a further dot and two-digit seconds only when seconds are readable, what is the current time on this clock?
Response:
8.11
